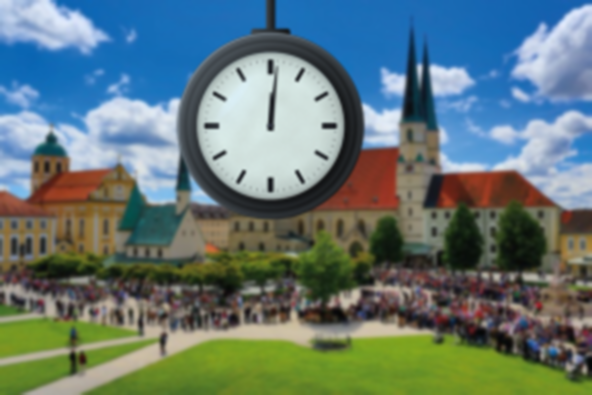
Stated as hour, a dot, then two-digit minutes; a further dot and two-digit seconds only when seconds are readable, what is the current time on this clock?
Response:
12.01
